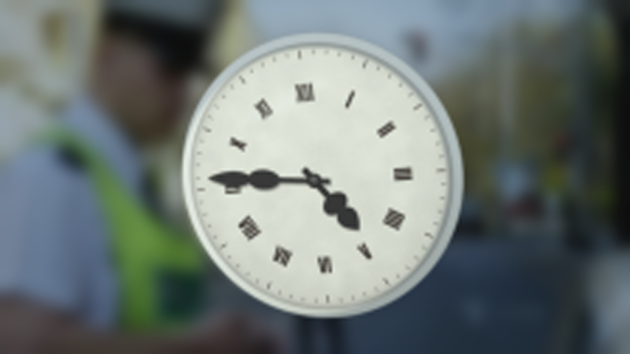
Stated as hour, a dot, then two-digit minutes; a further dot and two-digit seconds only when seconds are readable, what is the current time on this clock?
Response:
4.46
